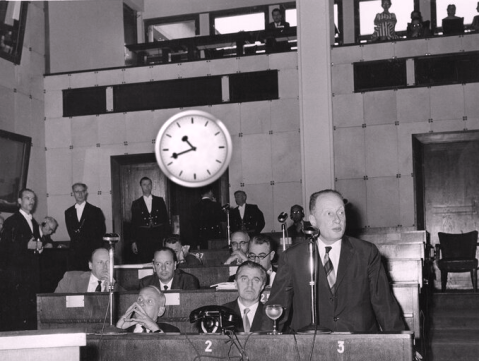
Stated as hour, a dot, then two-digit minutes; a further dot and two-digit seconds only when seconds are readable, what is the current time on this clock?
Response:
10.42
